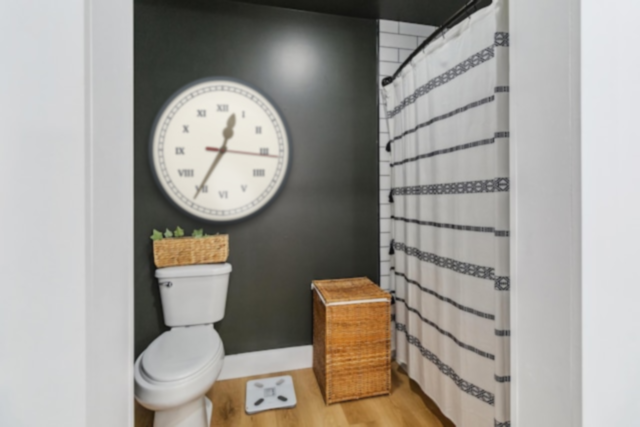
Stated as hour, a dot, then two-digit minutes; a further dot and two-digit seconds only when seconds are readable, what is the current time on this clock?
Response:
12.35.16
